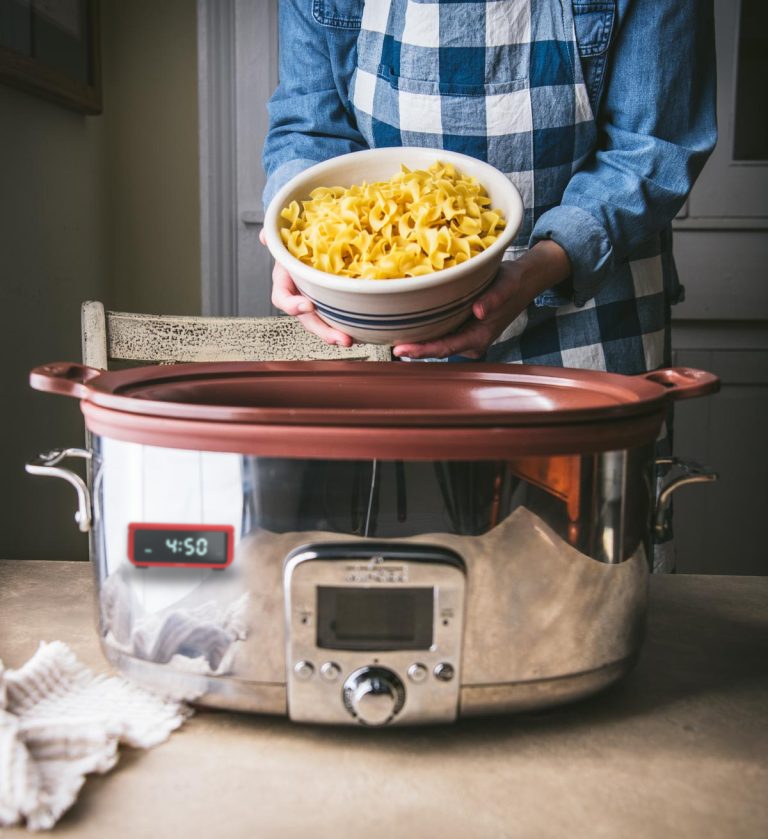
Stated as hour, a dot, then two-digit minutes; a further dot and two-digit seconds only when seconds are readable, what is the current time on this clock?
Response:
4.50
